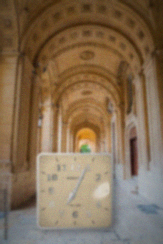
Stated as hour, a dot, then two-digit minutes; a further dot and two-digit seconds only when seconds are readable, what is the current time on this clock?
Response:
7.04
